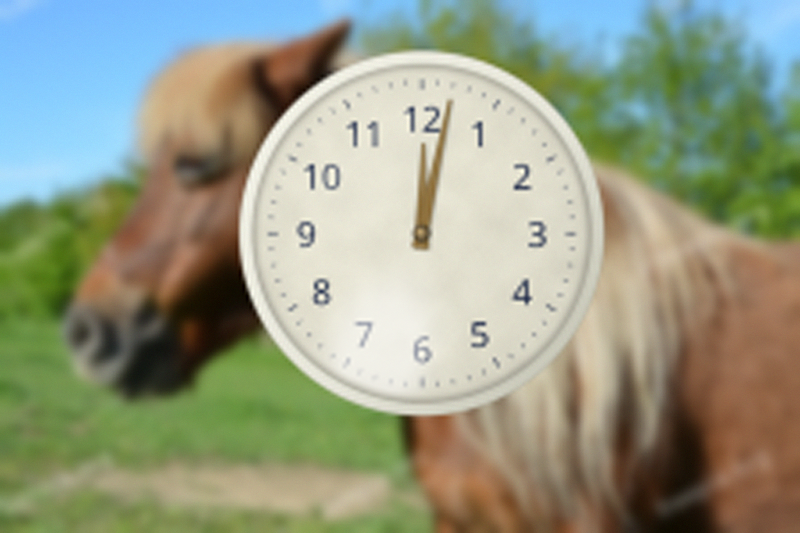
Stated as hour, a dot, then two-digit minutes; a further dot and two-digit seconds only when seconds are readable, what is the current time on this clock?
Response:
12.02
